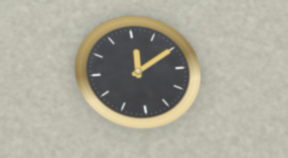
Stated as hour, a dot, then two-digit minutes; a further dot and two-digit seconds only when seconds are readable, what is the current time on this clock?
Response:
12.10
